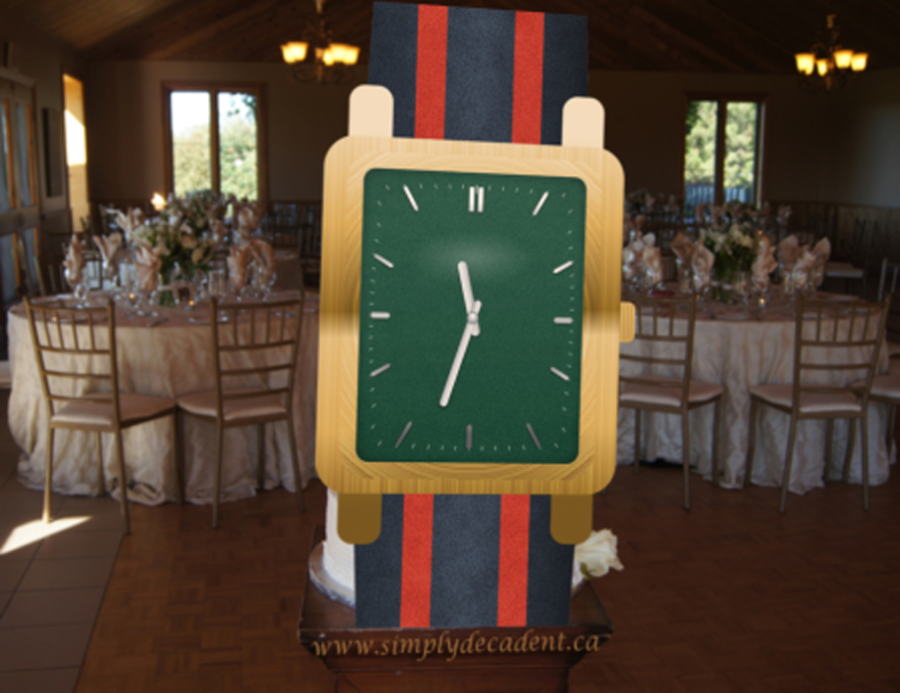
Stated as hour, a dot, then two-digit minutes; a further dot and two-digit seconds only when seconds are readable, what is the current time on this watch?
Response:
11.33
